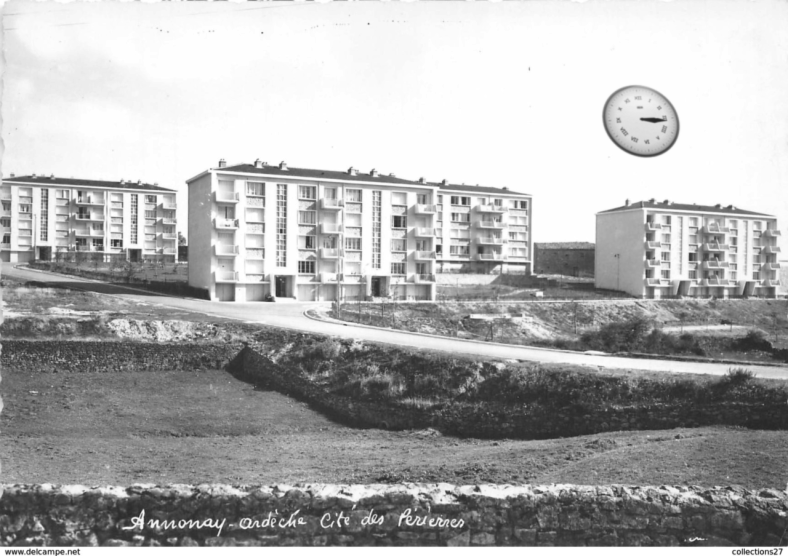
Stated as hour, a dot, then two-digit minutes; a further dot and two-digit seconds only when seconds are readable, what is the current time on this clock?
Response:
3.16
